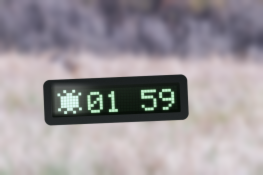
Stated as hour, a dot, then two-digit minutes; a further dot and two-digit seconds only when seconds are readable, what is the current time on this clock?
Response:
1.59
